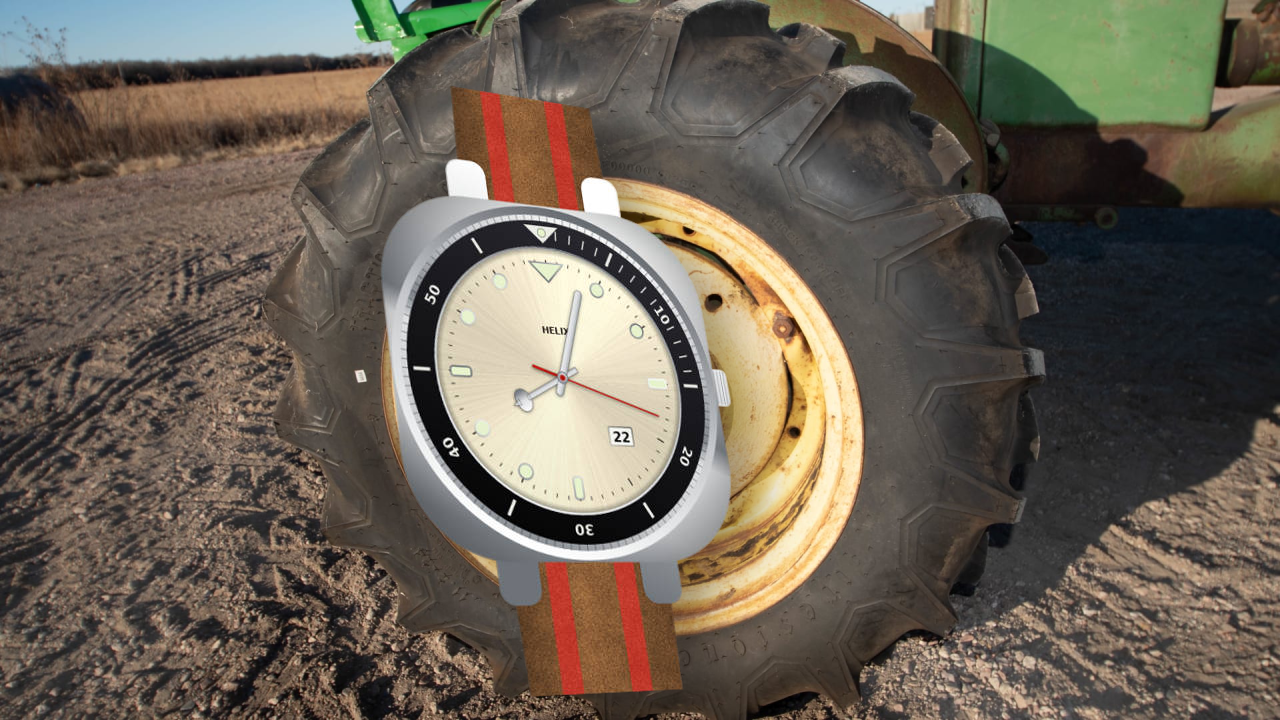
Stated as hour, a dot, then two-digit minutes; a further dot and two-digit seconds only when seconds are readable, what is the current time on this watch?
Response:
8.03.18
